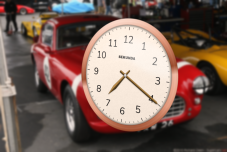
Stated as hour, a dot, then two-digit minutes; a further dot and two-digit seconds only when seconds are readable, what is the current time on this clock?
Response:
7.20
